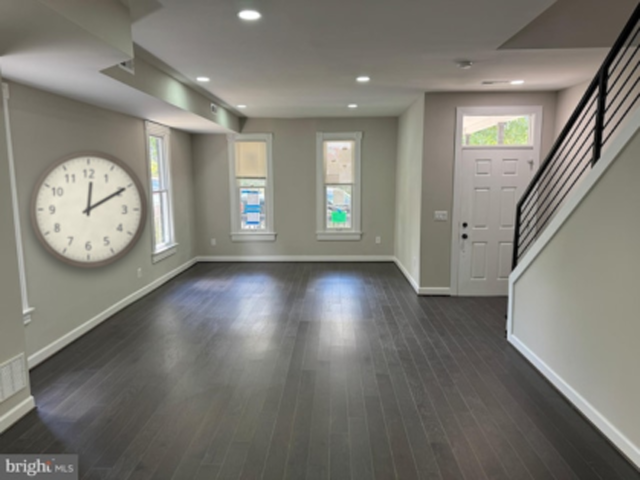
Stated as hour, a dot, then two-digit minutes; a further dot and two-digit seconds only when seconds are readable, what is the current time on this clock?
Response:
12.10
